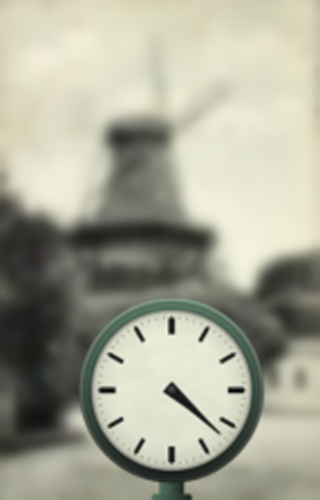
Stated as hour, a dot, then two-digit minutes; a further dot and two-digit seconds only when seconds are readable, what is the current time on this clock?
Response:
4.22
